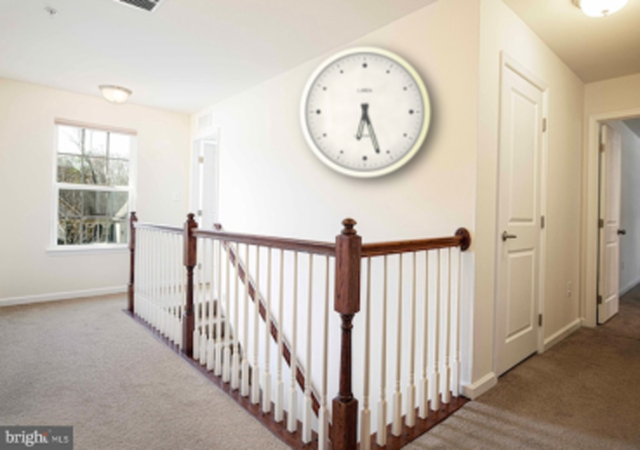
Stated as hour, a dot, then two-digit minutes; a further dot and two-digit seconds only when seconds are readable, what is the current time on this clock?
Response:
6.27
